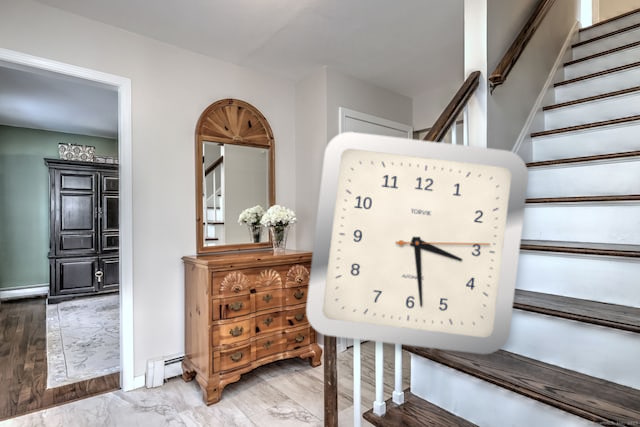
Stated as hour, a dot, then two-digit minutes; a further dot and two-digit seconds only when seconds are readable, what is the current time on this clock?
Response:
3.28.14
